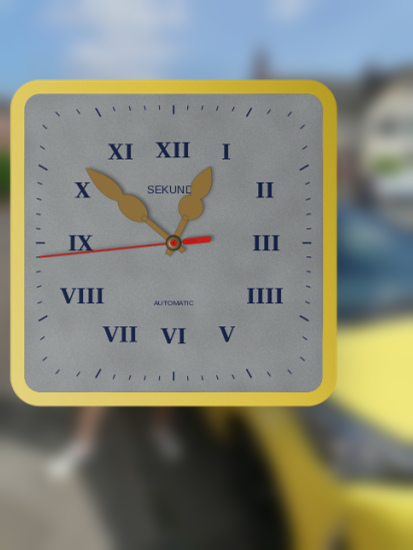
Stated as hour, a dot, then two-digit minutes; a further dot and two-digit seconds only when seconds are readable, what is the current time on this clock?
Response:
12.51.44
